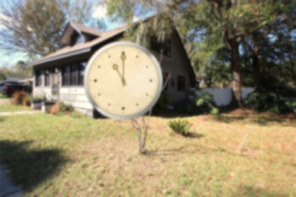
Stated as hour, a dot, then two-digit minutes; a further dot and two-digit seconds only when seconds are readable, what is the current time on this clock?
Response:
11.00
